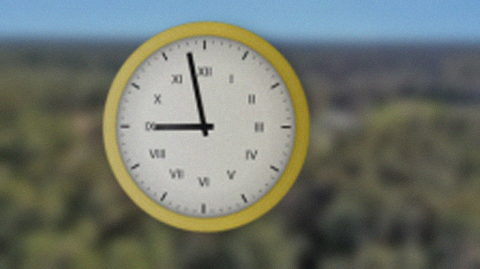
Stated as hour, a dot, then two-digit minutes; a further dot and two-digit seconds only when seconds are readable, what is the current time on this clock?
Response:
8.58
